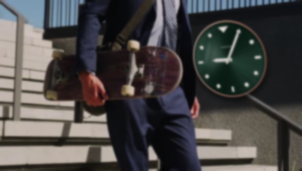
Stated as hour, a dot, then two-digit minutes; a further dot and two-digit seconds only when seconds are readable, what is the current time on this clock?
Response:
9.05
